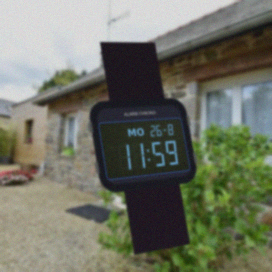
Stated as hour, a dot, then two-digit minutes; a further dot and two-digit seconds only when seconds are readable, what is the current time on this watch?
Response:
11.59
